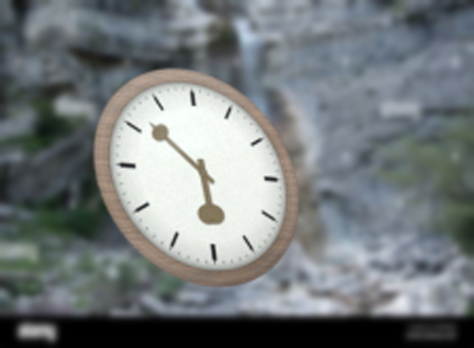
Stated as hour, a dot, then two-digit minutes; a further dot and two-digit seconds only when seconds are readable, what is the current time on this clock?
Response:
5.52
